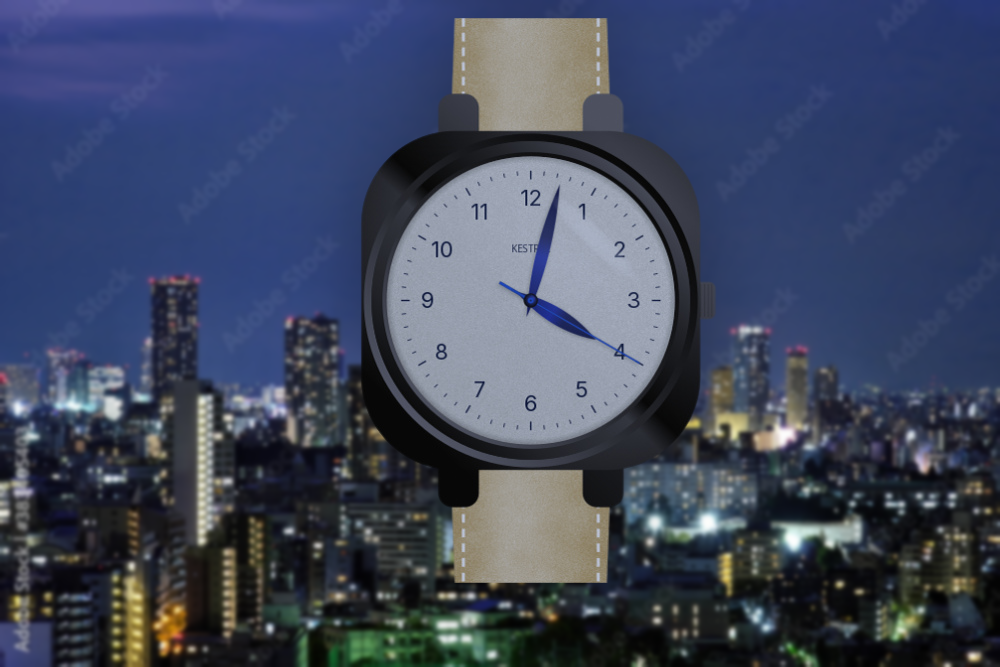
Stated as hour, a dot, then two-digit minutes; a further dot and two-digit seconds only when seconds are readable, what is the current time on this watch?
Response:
4.02.20
